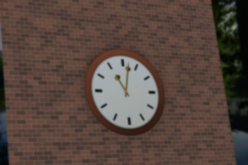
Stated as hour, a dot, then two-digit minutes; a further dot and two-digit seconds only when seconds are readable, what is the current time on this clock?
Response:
11.02
